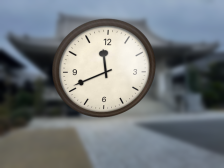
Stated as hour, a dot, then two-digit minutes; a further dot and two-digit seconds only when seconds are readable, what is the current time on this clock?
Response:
11.41
